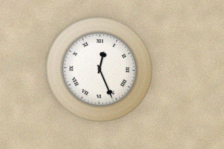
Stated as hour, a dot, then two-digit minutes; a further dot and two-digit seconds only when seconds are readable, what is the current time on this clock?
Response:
12.26
